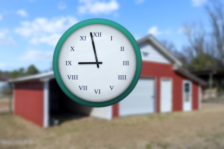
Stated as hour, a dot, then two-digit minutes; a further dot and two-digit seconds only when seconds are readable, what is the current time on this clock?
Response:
8.58
